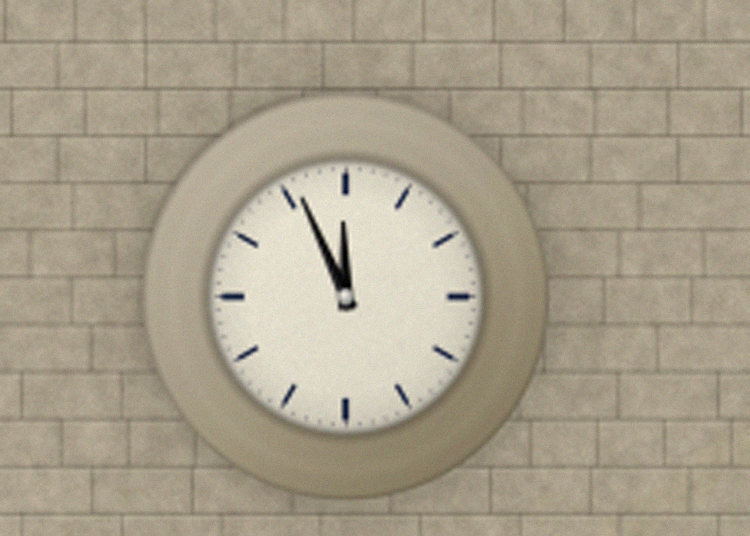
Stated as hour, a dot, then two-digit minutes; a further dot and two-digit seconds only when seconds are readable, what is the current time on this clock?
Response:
11.56
